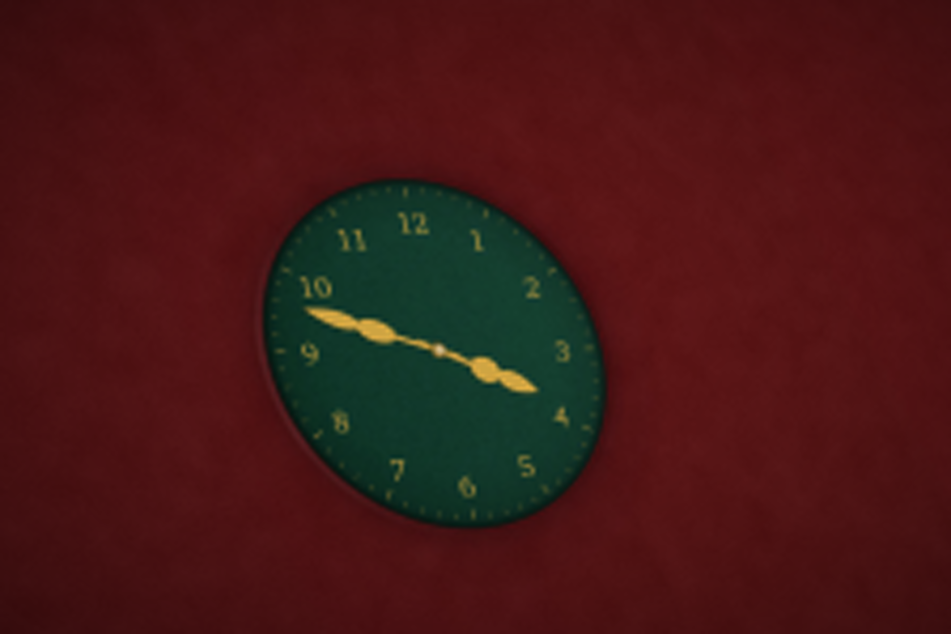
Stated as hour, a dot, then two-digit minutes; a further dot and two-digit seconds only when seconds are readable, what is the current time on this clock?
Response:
3.48
